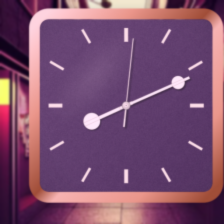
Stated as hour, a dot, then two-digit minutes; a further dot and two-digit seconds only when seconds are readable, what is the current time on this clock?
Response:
8.11.01
